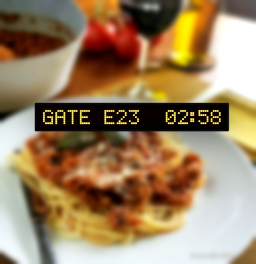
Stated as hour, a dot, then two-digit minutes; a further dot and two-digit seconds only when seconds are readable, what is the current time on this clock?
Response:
2.58
